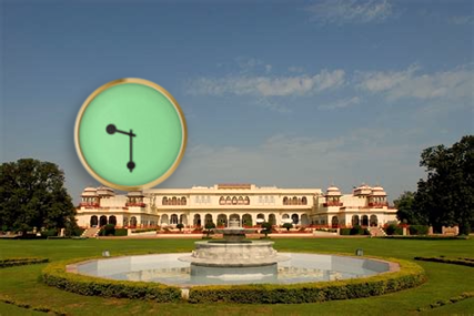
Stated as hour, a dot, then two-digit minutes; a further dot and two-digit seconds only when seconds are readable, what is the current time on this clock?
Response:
9.30
